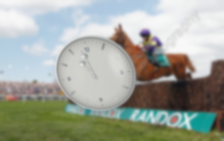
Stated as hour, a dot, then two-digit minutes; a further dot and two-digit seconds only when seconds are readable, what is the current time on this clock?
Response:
10.58
